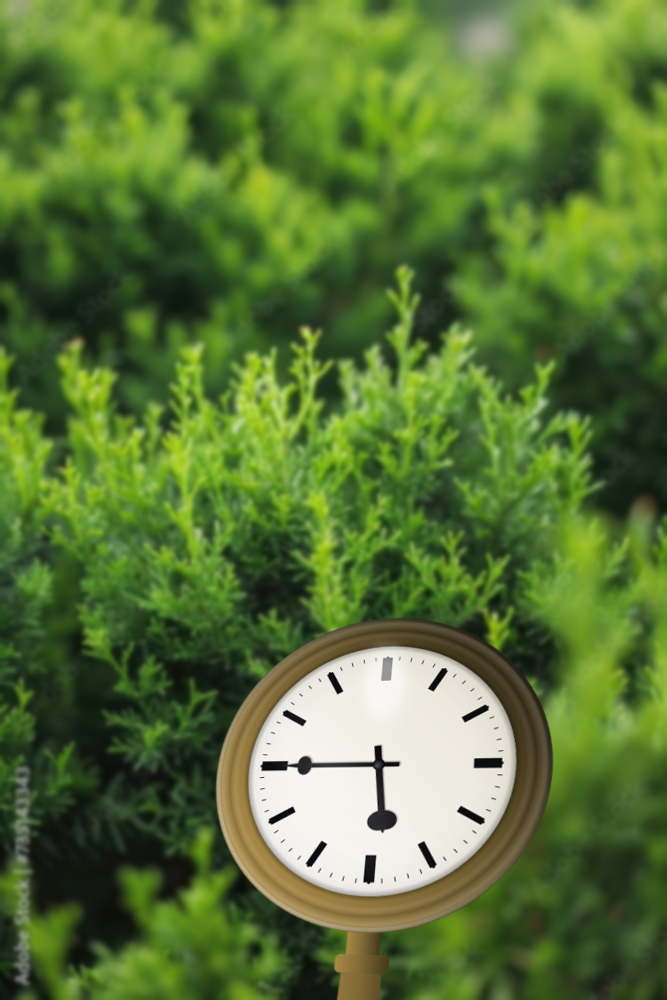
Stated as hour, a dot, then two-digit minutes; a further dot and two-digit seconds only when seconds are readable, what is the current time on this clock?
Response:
5.45
